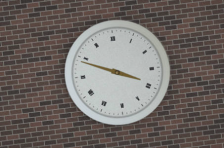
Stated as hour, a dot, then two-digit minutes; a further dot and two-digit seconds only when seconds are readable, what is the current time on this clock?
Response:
3.49
